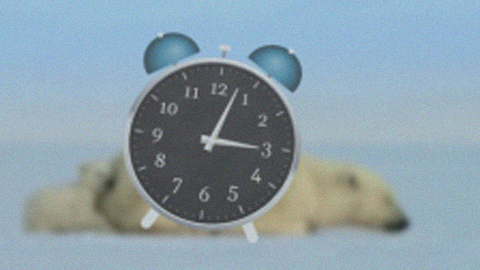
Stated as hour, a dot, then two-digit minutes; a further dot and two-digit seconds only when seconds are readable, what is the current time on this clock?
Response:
3.03
